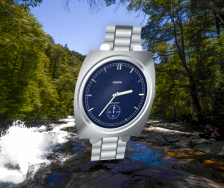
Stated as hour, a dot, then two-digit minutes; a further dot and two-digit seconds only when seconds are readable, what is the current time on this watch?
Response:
2.36
